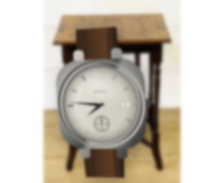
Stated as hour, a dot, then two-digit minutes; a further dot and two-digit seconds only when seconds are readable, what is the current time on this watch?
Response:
7.46
